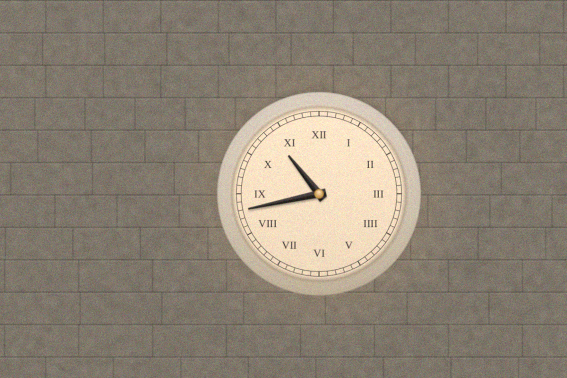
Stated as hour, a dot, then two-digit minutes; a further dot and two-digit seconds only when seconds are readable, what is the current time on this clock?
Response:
10.43
